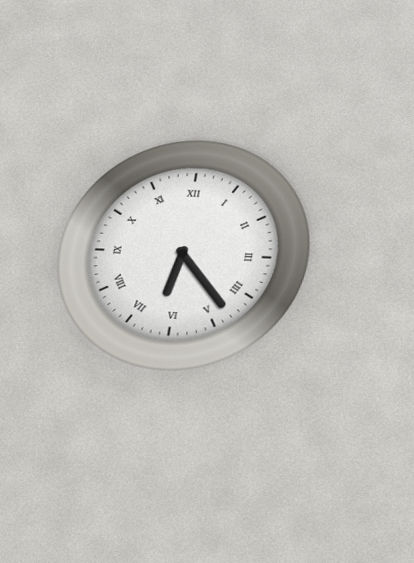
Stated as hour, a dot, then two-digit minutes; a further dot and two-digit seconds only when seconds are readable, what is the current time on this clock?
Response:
6.23
